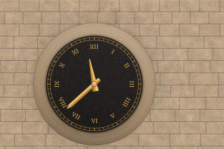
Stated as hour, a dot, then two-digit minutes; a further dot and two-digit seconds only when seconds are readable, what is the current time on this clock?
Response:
11.38
